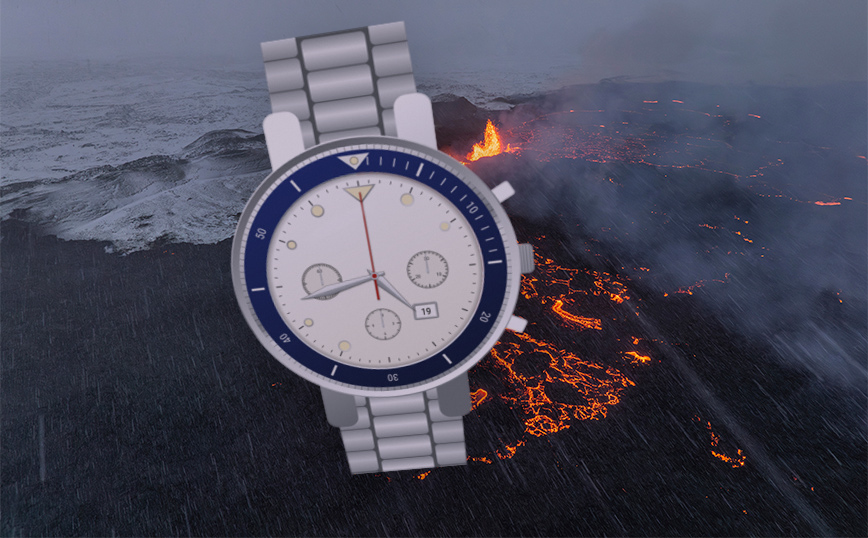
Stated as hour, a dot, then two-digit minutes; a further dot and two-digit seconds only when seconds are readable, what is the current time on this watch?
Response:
4.43
